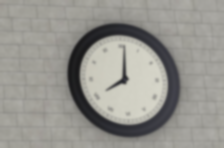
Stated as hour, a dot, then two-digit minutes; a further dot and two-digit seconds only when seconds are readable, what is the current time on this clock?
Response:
8.01
